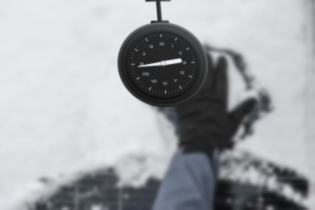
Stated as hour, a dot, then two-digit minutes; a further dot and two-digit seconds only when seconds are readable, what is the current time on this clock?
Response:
2.44
